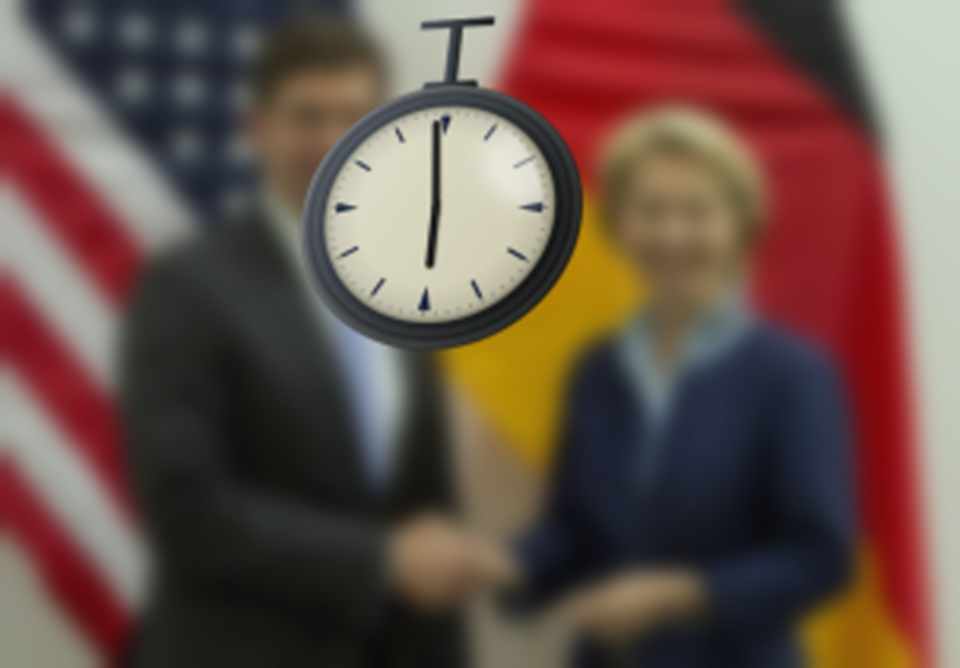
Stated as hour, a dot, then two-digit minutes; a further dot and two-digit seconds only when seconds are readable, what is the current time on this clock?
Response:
5.59
